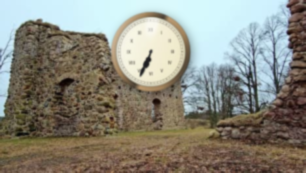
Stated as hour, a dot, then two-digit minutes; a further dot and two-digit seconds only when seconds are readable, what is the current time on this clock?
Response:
6.34
